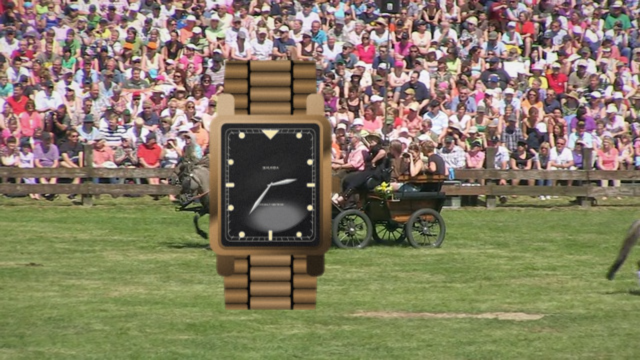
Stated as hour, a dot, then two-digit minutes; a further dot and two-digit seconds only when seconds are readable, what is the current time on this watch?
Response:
2.36
